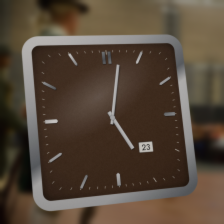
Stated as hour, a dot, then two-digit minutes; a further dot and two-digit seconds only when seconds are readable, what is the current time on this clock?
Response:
5.02
